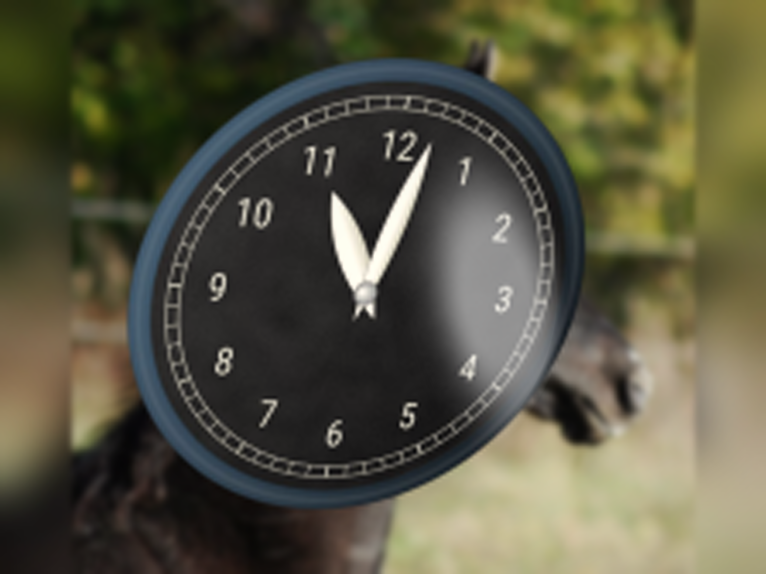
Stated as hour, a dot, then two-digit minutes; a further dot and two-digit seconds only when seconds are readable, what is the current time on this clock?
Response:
11.02
